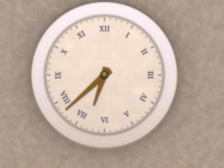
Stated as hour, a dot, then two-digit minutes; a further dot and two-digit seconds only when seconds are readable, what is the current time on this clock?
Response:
6.38
